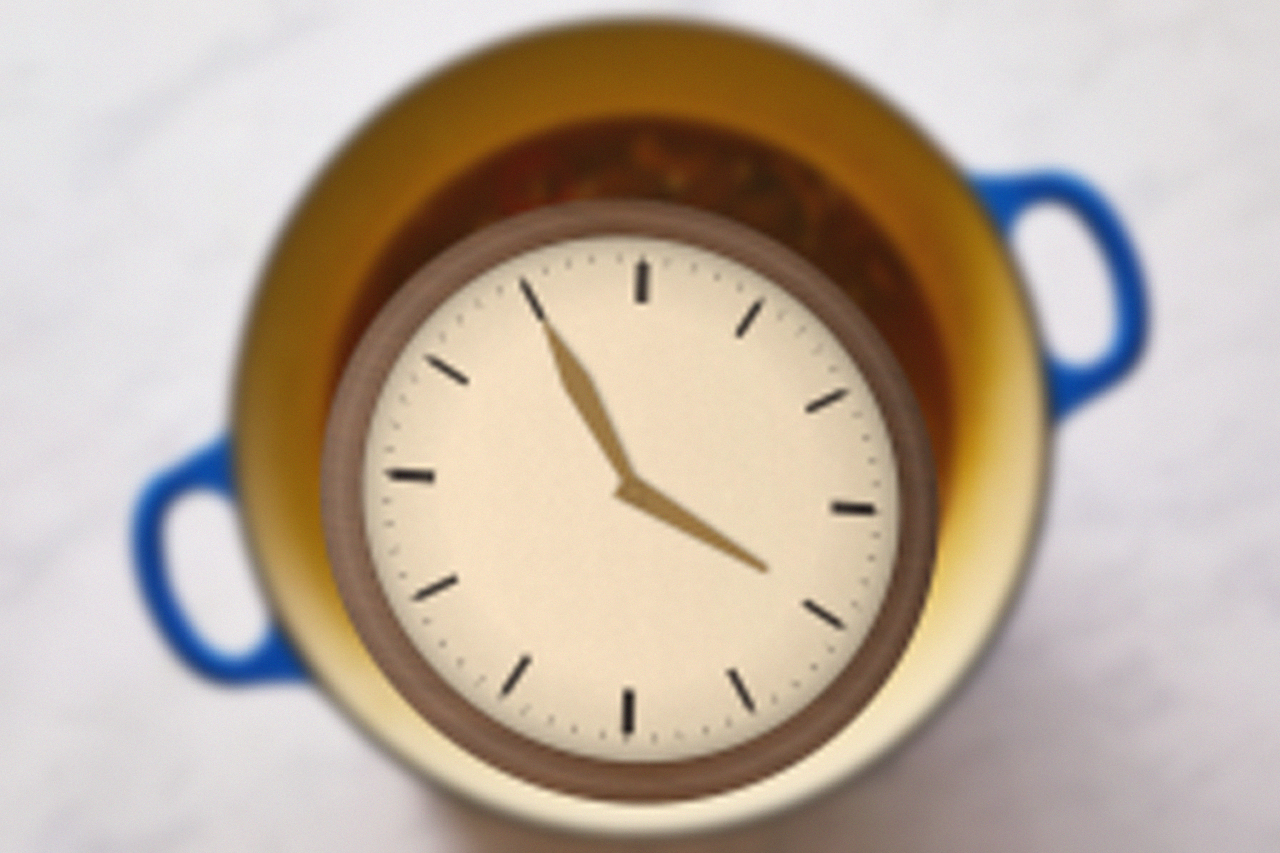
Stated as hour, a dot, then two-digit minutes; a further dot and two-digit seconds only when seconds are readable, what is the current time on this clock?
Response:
3.55
